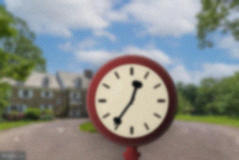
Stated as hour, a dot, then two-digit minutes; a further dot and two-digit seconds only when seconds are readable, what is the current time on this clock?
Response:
12.36
